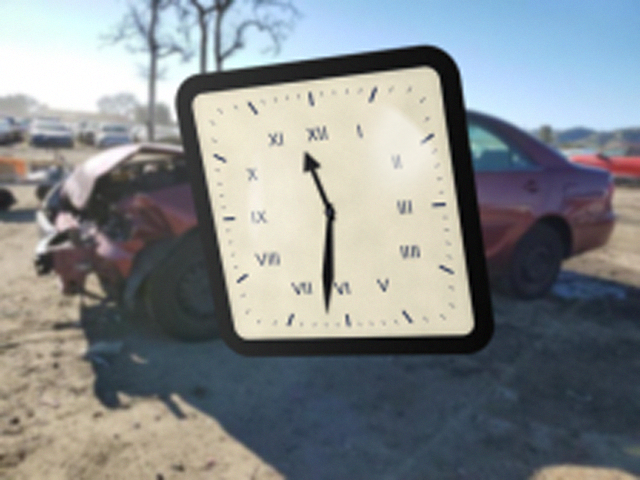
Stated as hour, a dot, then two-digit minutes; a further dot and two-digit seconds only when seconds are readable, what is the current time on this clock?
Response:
11.32
